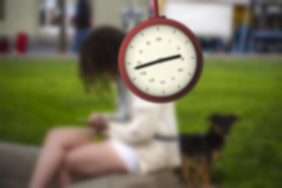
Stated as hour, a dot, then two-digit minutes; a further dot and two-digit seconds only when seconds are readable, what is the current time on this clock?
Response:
2.43
